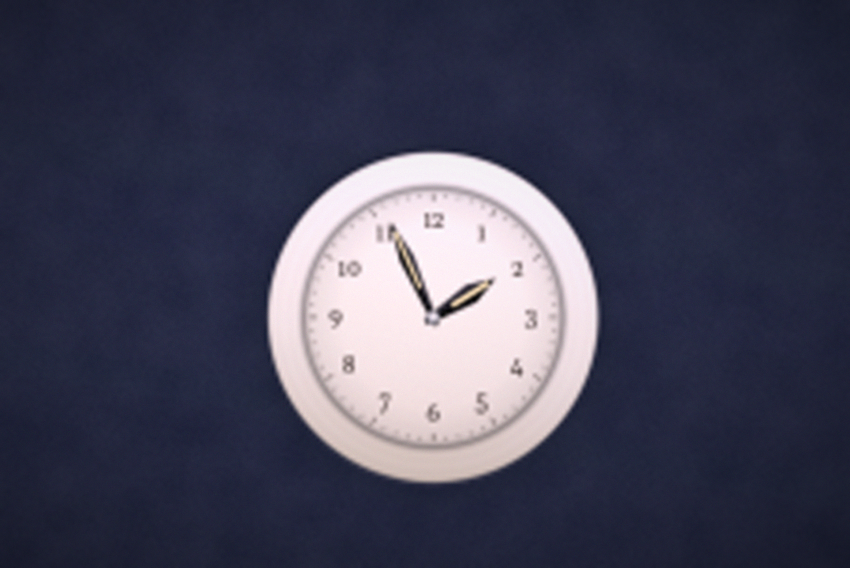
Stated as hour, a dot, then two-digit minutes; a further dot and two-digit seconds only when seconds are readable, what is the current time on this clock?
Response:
1.56
